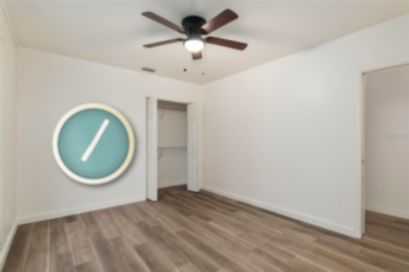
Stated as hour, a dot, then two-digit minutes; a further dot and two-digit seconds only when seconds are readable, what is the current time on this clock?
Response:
7.05
